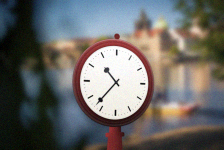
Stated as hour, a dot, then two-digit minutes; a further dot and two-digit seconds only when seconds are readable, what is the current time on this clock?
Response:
10.37
